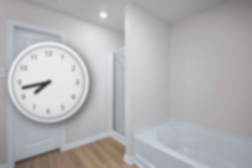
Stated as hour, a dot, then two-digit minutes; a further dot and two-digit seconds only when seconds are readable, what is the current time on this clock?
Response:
7.43
